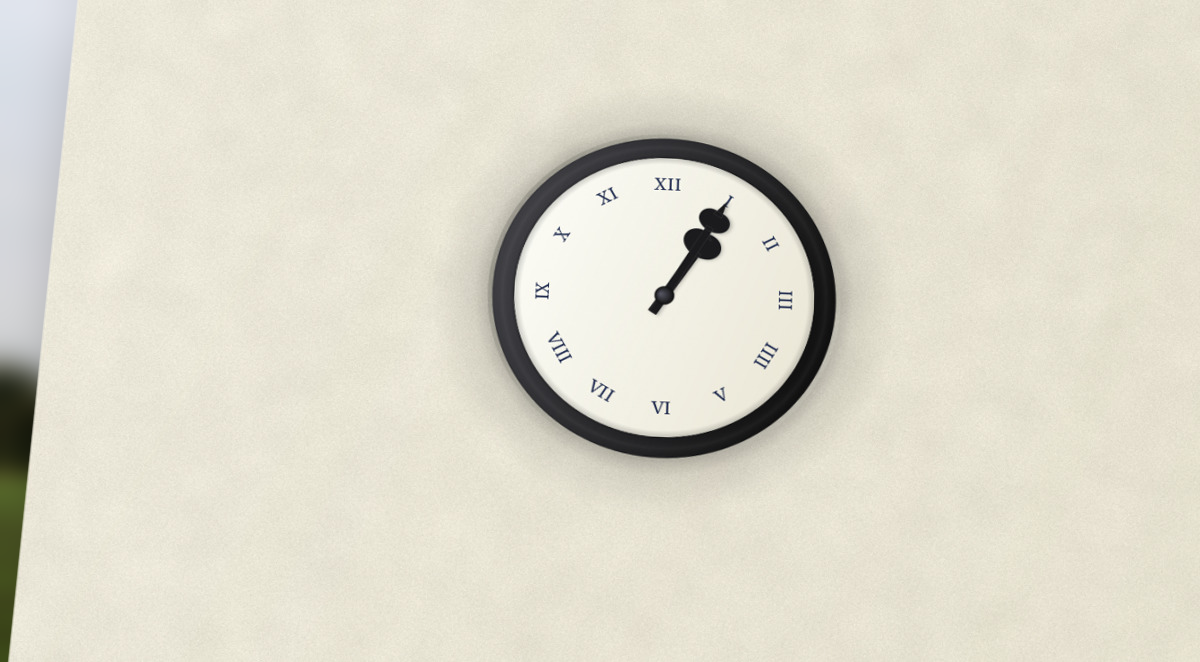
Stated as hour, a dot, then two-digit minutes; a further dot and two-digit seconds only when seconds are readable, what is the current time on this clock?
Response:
1.05
